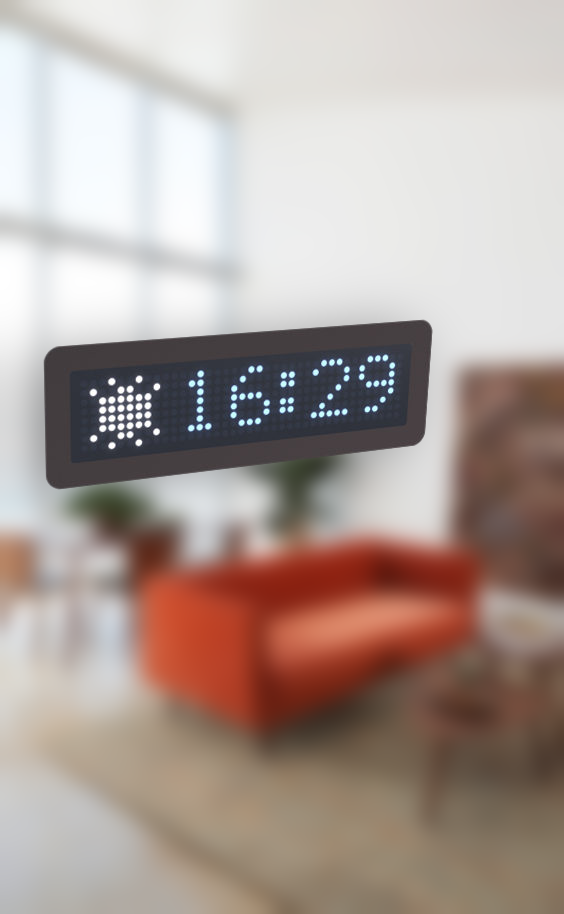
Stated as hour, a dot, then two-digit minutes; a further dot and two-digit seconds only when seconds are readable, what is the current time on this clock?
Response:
16.29
